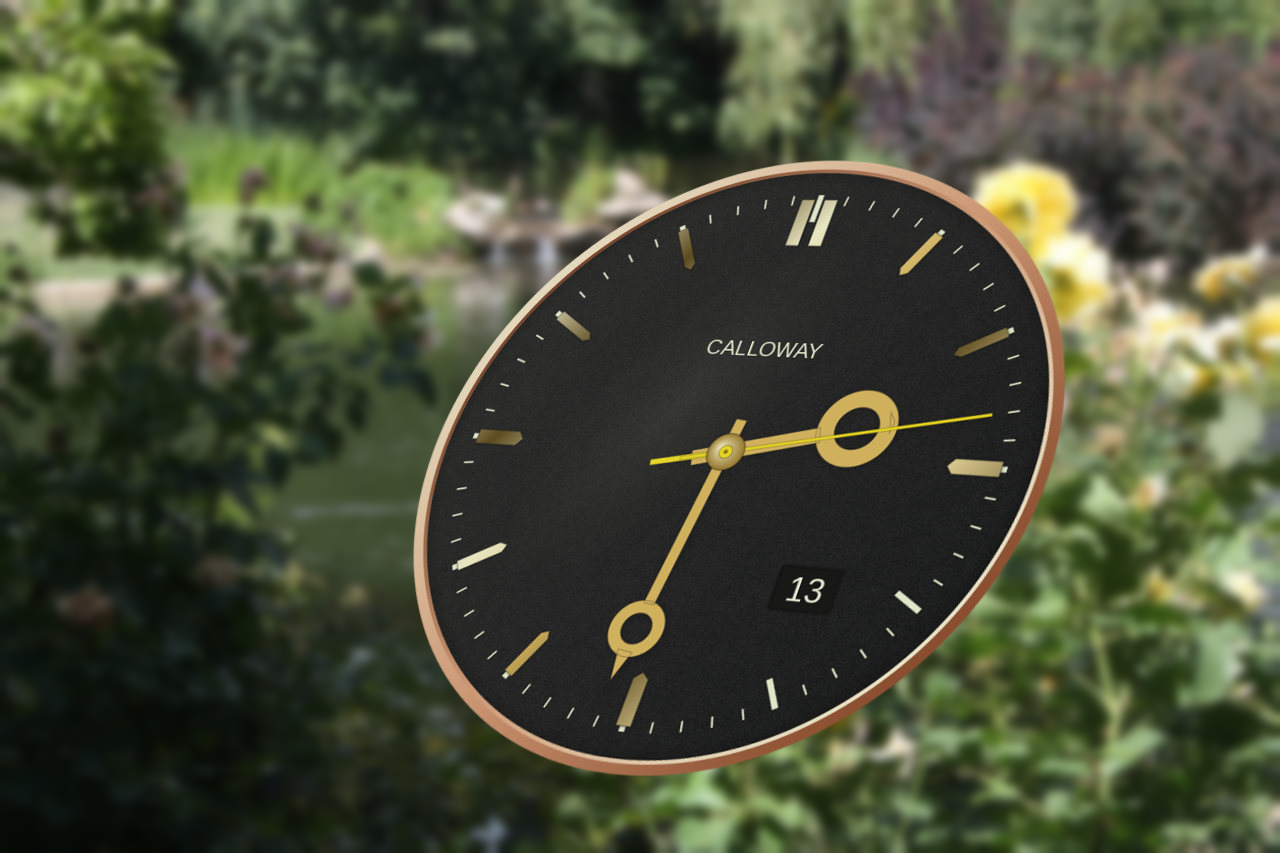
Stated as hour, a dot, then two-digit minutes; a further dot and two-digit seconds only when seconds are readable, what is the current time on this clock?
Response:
2.31.13
